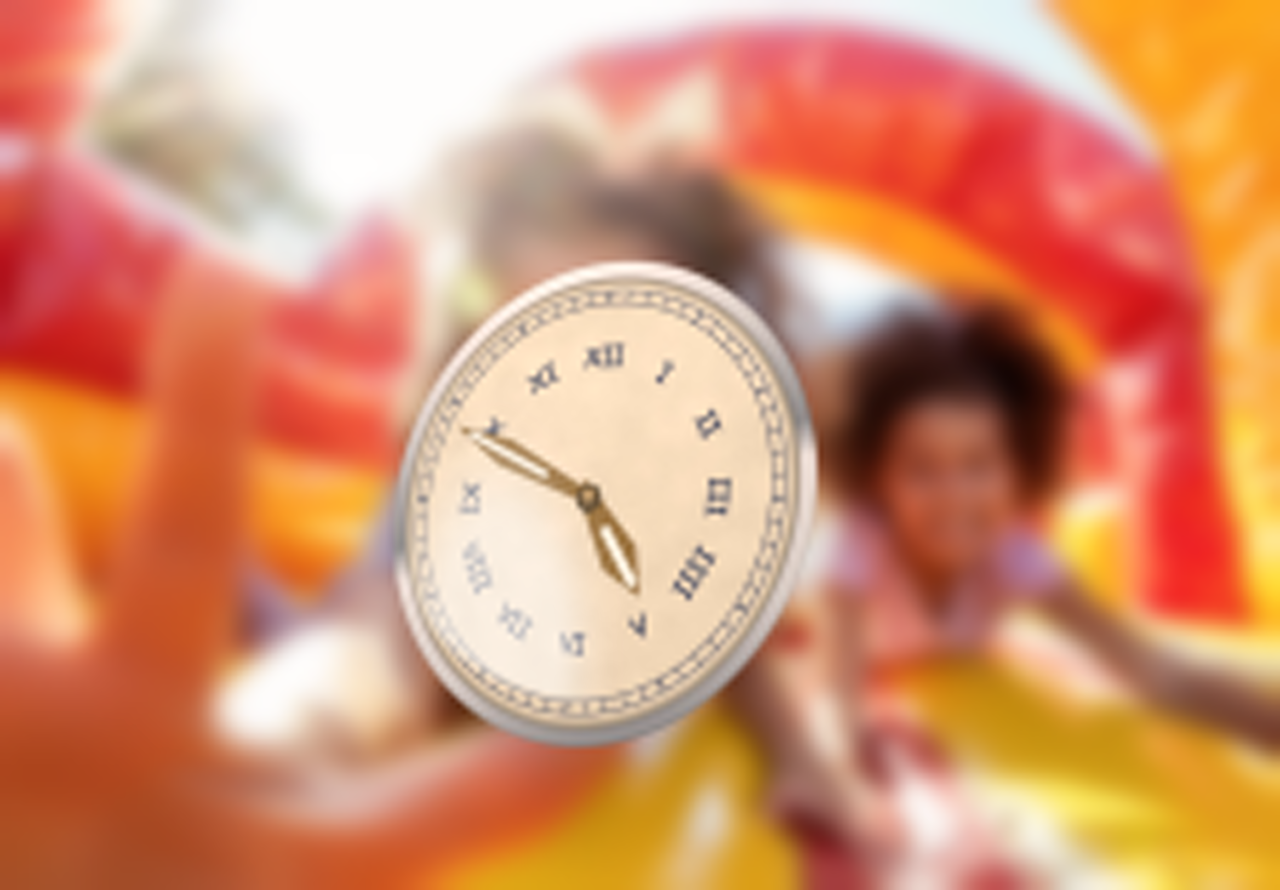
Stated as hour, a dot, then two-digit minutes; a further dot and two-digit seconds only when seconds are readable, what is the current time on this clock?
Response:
4.49
